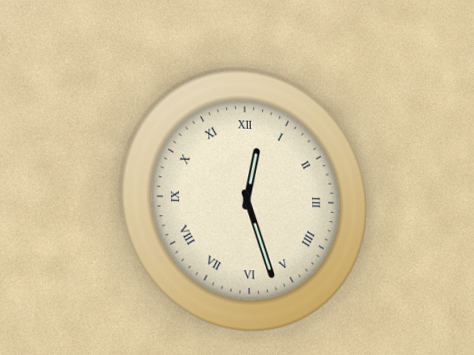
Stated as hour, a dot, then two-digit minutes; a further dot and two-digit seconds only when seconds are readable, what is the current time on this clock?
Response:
12.27
